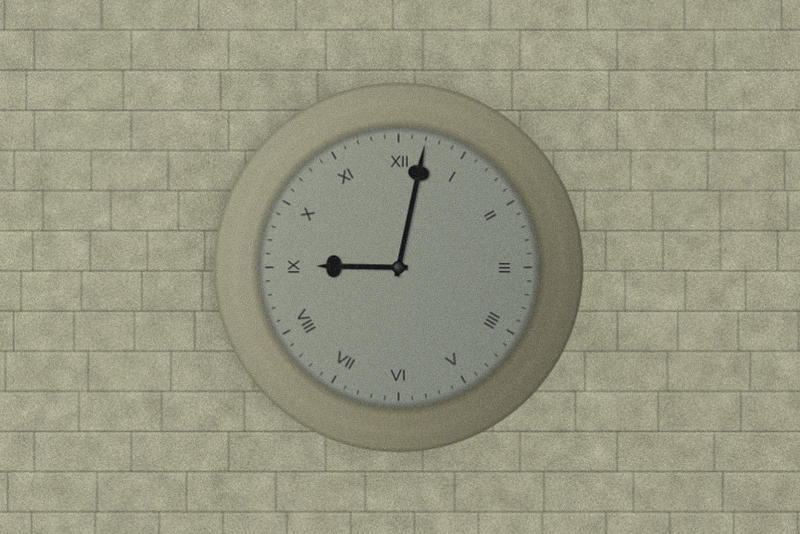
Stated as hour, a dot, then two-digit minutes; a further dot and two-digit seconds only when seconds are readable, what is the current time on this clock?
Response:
9.02
